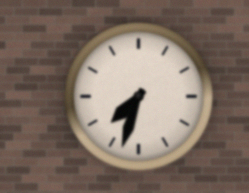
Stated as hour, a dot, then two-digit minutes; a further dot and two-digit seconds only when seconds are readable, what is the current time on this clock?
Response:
7.33
